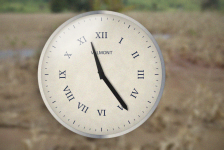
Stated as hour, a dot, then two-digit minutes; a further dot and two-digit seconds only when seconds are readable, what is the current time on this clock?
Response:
11.24
